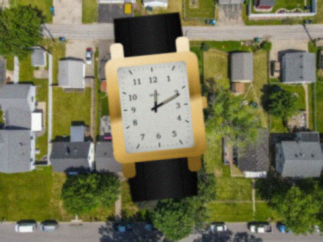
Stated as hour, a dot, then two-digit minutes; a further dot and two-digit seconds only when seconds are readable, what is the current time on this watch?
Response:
12.11
